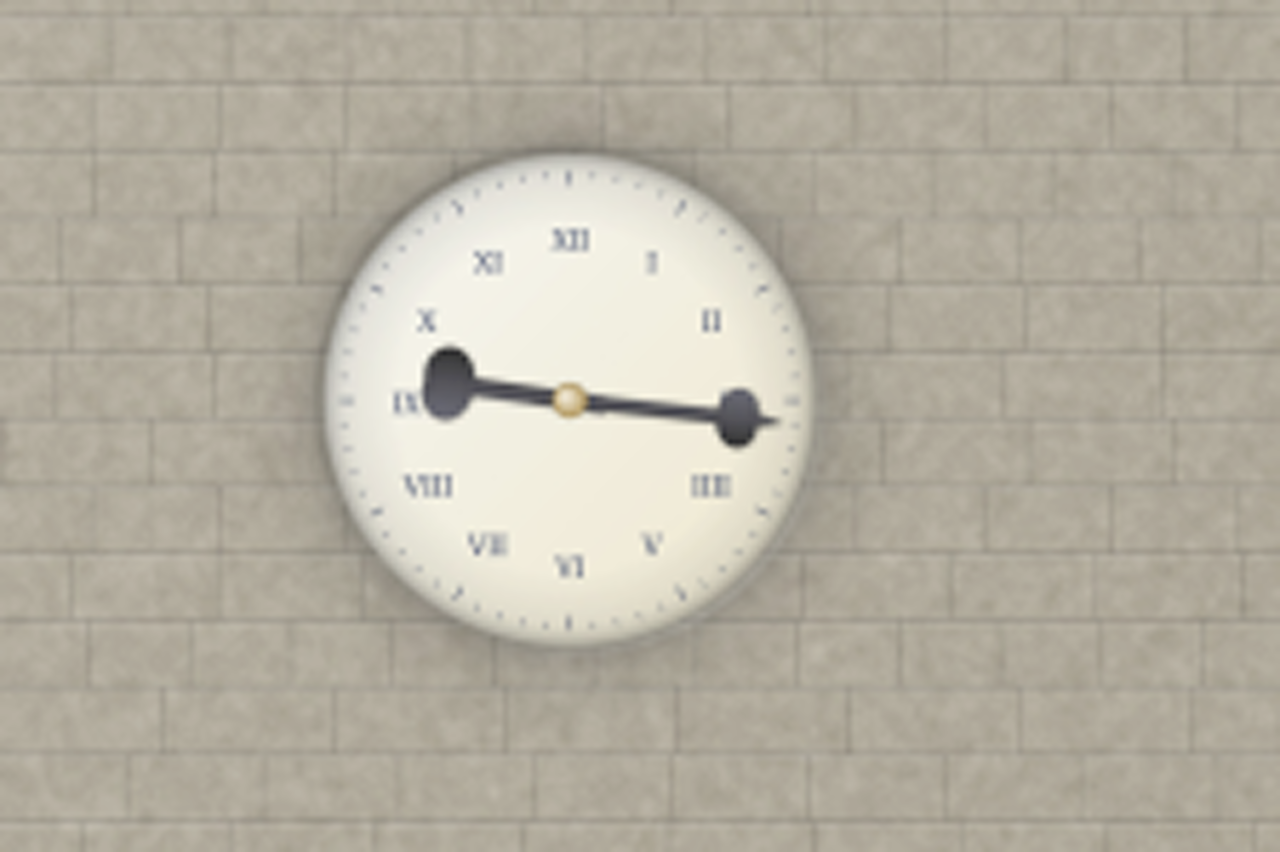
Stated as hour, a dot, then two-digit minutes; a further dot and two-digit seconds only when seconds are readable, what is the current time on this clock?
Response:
9.16
